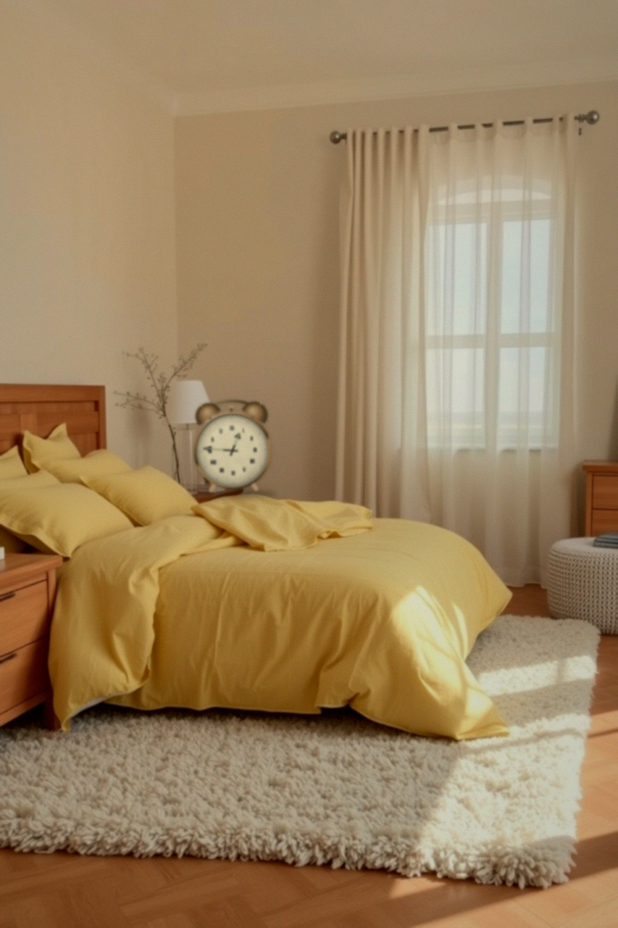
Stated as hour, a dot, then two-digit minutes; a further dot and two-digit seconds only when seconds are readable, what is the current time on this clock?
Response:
12.46
